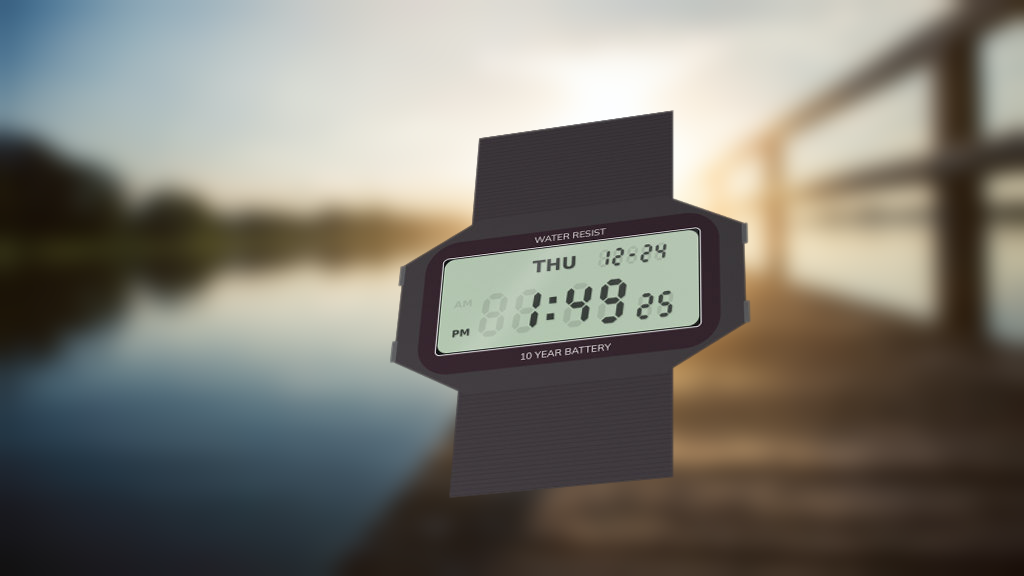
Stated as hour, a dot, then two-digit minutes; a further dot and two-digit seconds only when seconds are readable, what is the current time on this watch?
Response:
1.49.25
